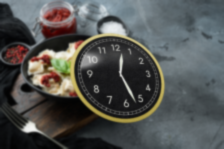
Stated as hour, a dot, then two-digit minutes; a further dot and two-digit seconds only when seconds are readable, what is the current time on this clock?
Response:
12.27
